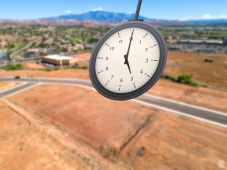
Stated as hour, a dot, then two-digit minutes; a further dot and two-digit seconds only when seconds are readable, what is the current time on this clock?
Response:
5.00
